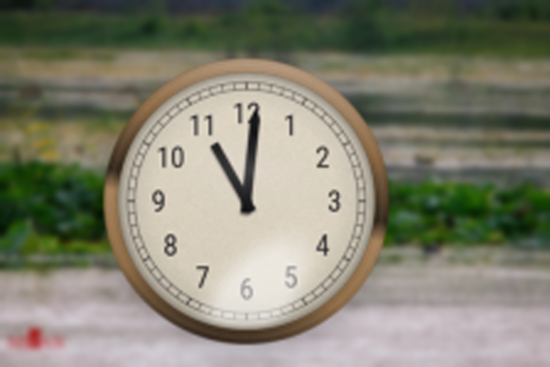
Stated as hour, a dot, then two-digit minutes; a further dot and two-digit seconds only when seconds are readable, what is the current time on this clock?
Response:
11.01
